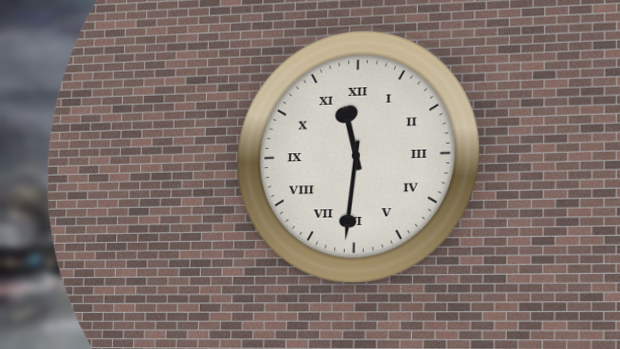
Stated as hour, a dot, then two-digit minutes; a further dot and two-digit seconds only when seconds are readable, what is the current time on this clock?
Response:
11.31
